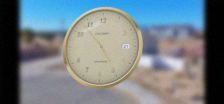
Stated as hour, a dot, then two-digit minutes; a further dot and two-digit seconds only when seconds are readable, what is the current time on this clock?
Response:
4.53
